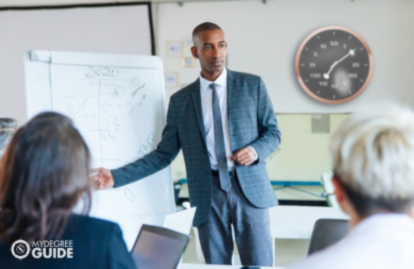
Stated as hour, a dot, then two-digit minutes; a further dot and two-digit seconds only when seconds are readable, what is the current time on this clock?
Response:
7.09
